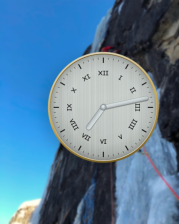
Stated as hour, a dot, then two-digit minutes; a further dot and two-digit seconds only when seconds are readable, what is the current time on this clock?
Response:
7.13
